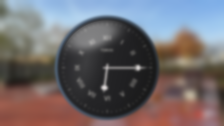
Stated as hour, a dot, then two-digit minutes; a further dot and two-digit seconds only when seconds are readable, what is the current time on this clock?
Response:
6.15
